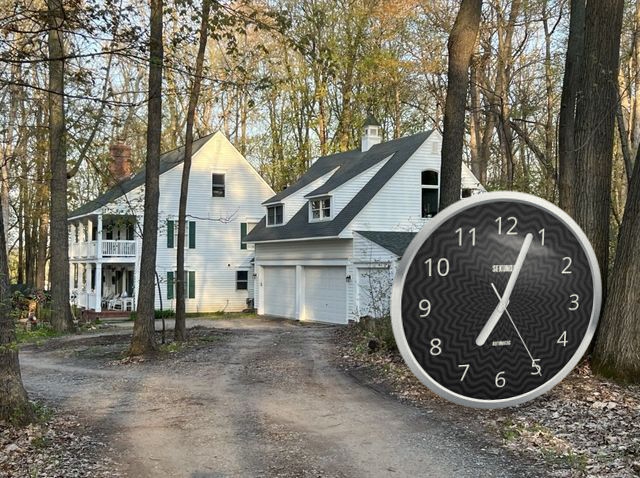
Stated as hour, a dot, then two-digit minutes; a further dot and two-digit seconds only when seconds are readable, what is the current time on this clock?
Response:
7.03.25
